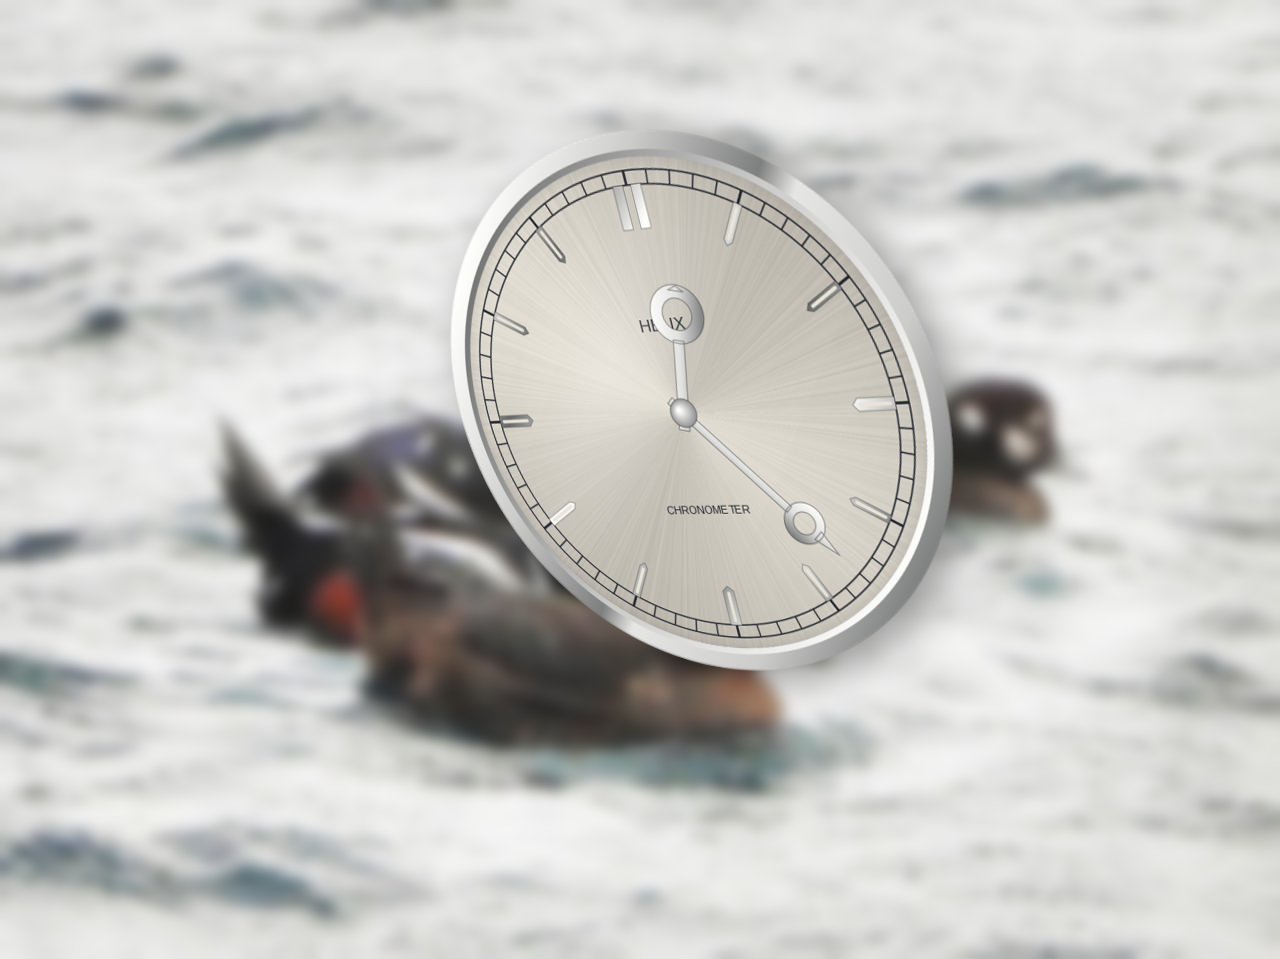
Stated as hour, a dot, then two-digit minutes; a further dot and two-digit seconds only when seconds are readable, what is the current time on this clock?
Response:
12.23
